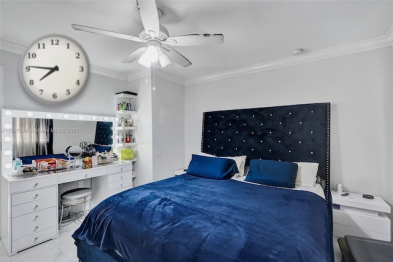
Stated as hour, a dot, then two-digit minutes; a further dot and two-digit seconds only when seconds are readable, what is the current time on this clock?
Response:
7.46
